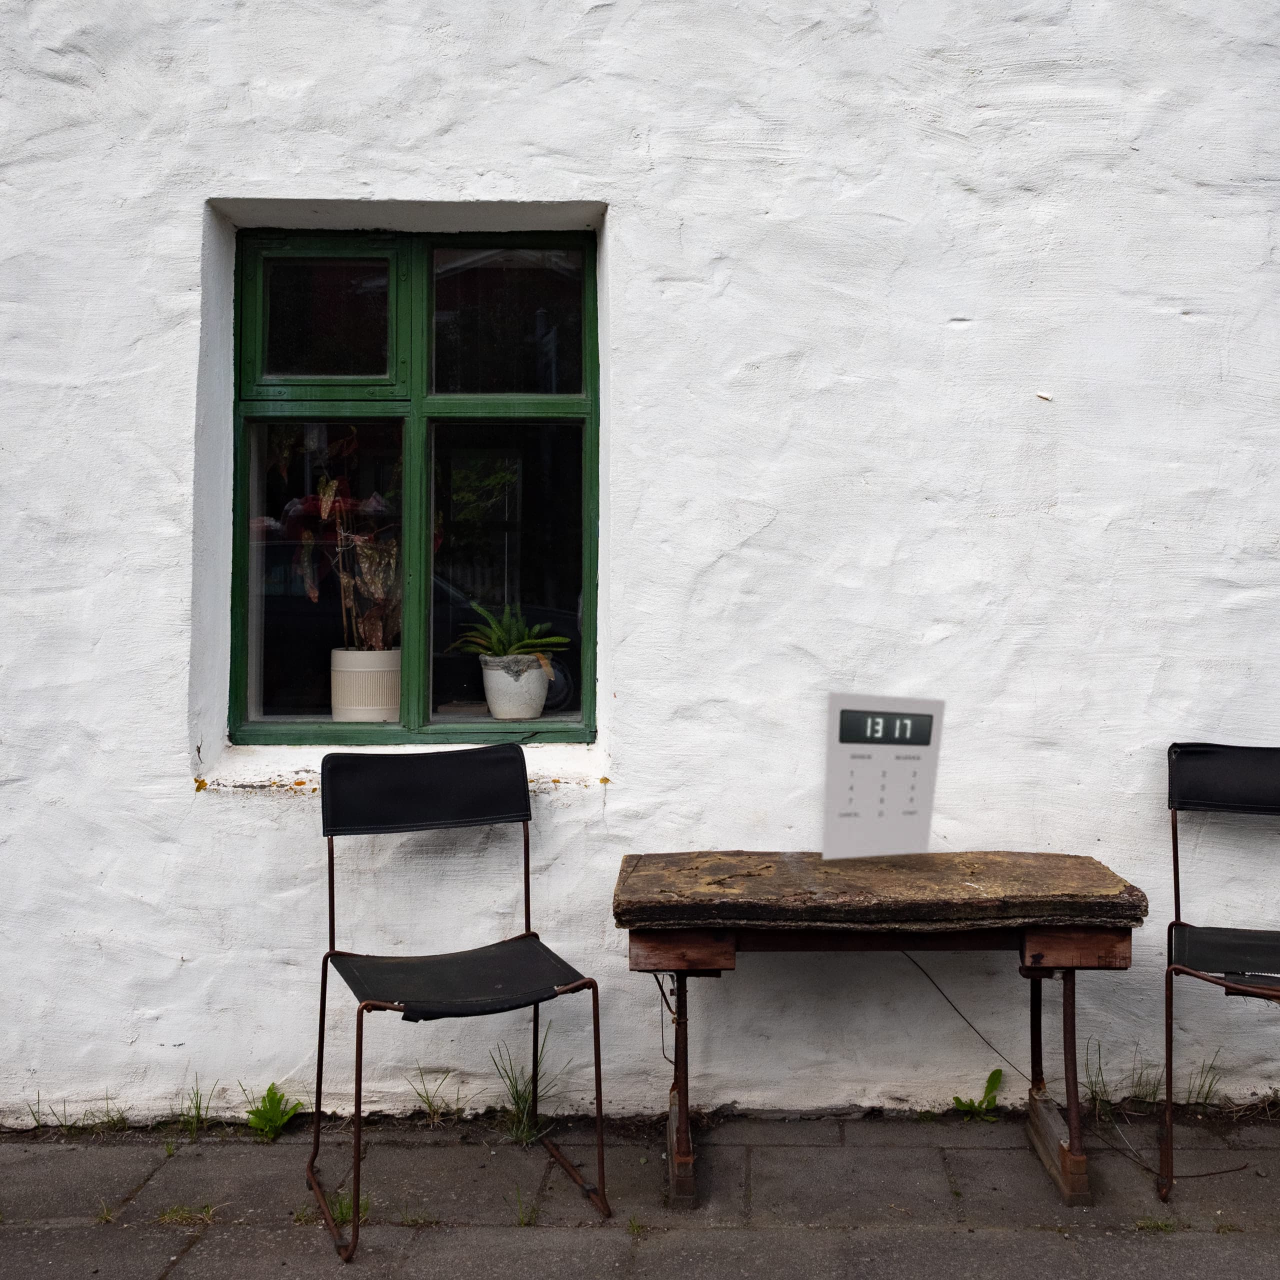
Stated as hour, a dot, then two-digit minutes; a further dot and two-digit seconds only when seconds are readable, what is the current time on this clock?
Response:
13.17
